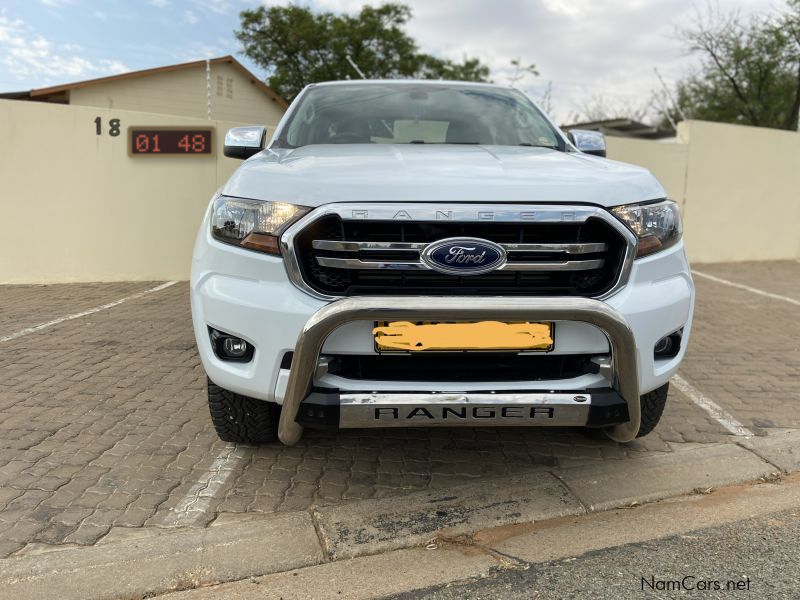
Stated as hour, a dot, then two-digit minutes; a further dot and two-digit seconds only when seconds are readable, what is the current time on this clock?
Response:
1.48
